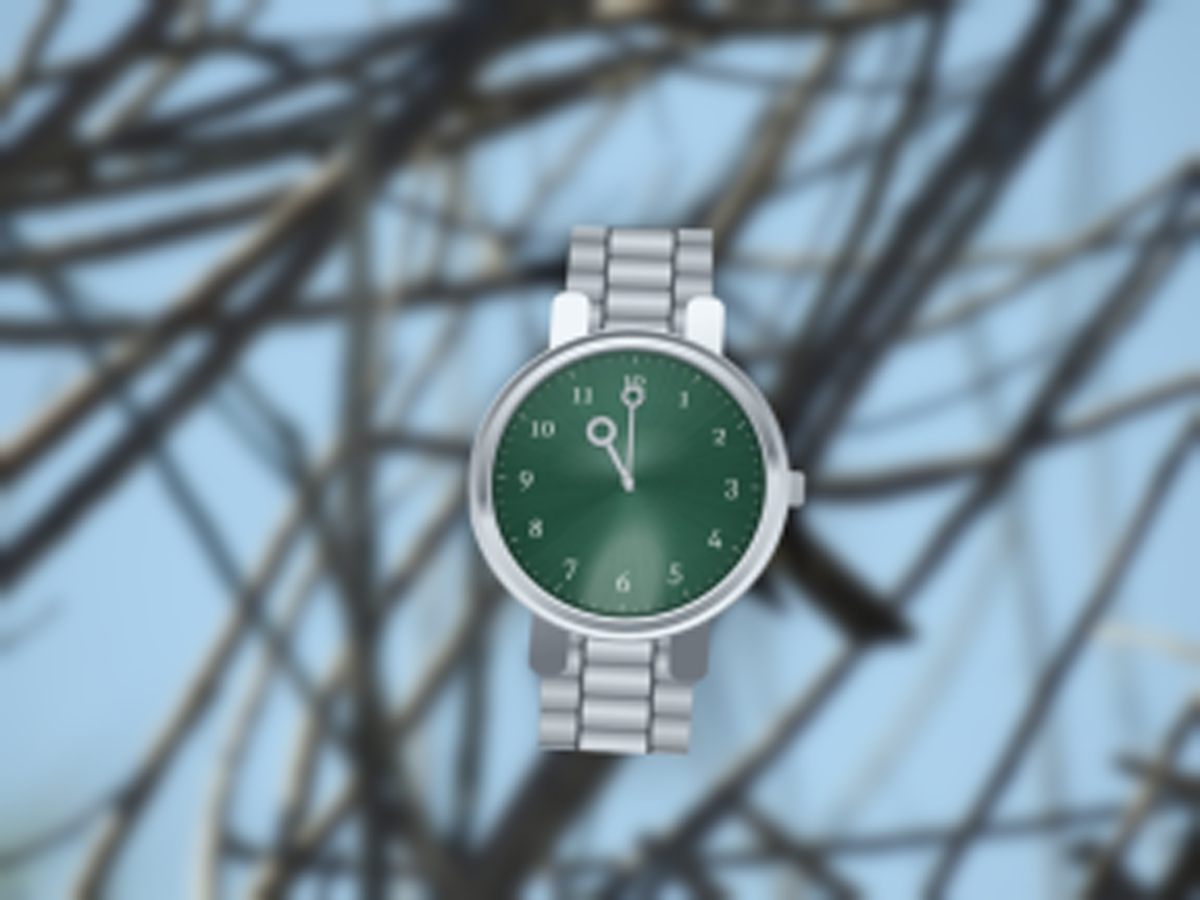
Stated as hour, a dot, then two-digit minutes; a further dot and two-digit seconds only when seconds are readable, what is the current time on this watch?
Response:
11.00
